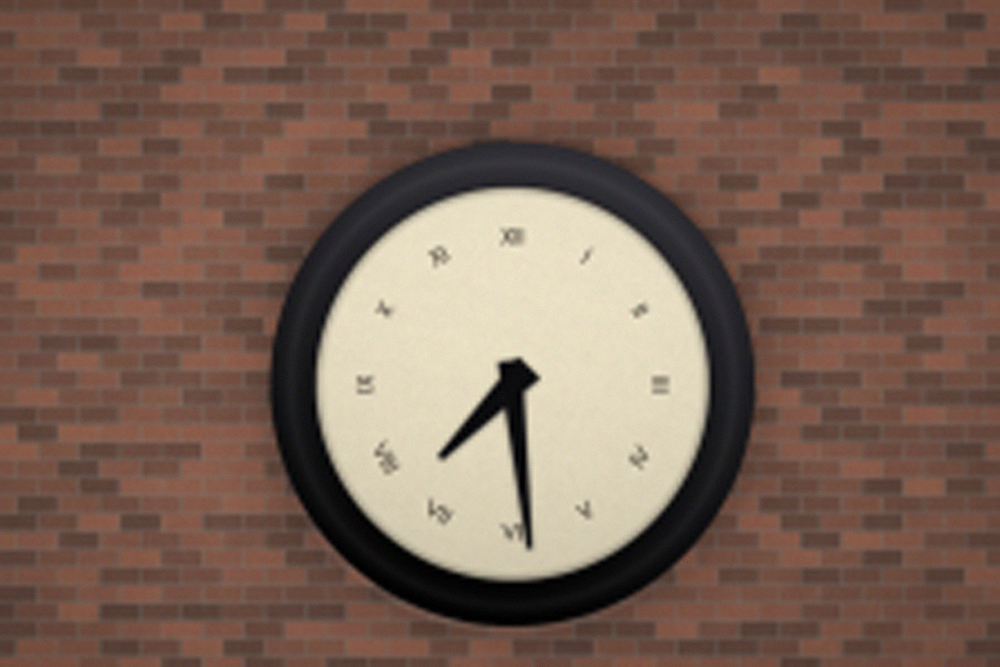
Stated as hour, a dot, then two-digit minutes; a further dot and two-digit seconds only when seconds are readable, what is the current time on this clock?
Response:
7.29
